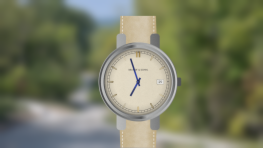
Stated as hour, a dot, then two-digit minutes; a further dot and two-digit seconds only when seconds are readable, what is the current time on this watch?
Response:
6.57
